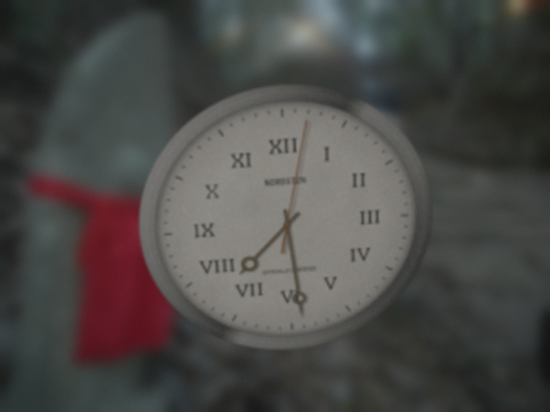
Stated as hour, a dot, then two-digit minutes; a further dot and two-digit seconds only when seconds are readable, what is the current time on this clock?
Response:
7.29.02
